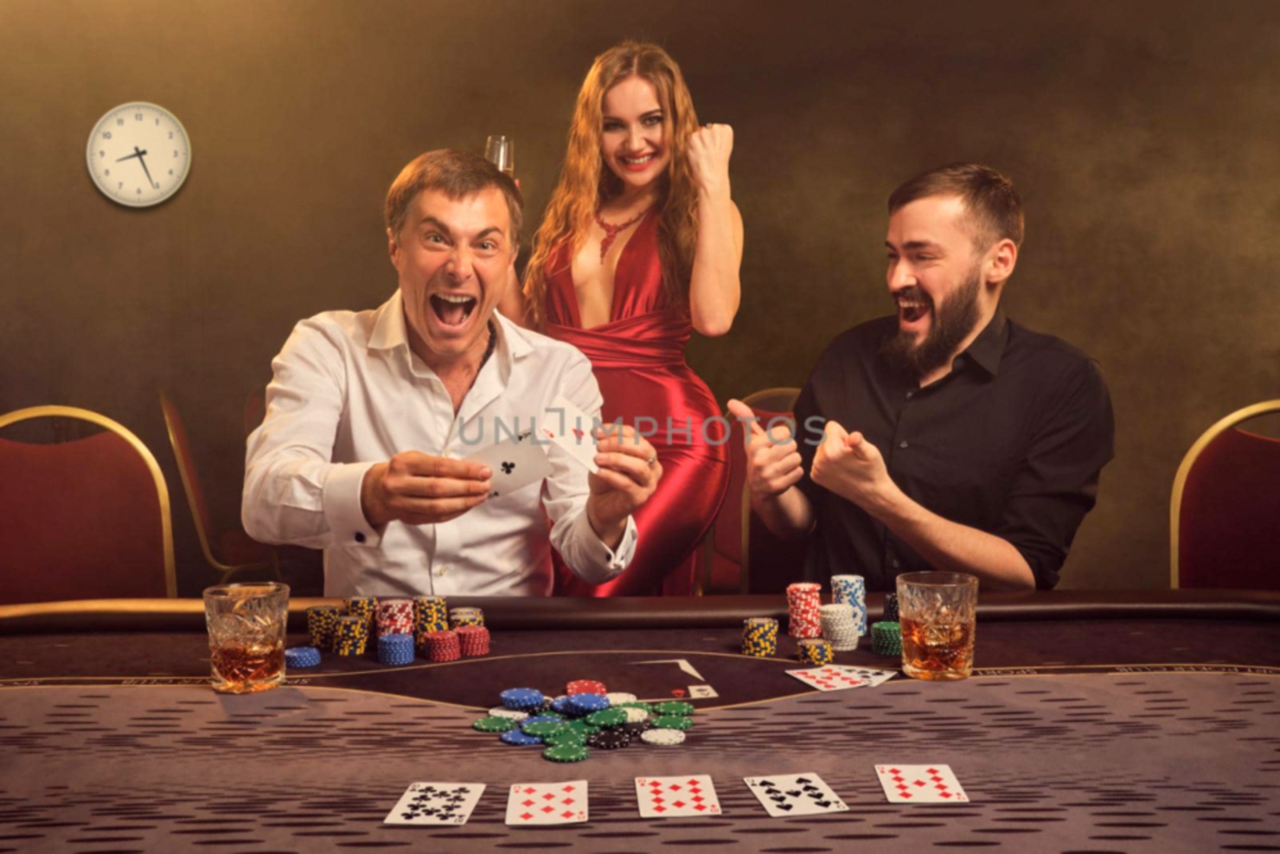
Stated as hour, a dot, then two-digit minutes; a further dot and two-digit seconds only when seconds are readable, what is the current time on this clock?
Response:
8.26
